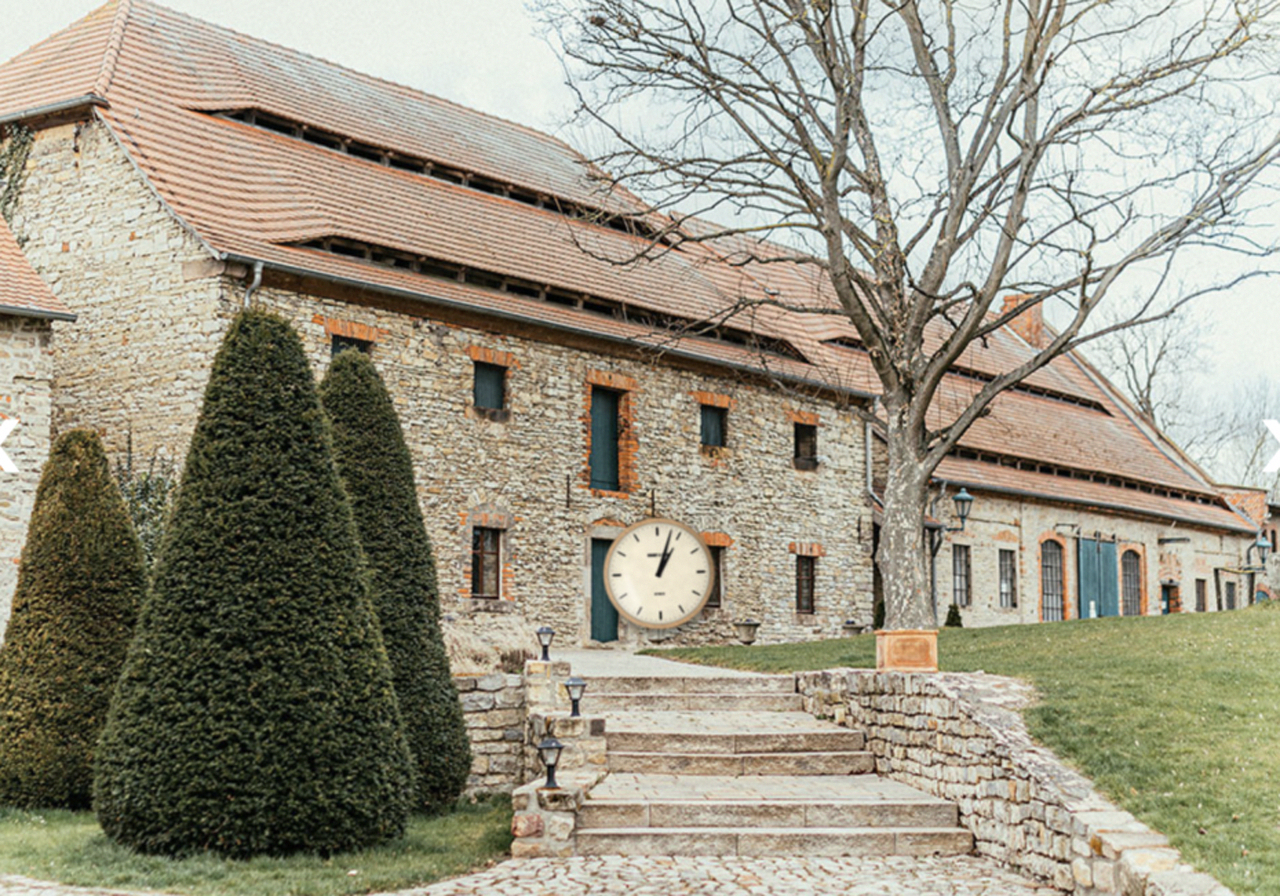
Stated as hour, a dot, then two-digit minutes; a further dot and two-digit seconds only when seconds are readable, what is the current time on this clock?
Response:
1.03
